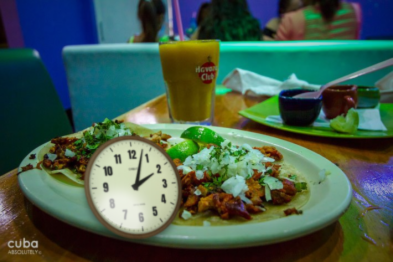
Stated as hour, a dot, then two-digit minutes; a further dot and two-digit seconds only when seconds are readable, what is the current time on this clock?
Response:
2.03
